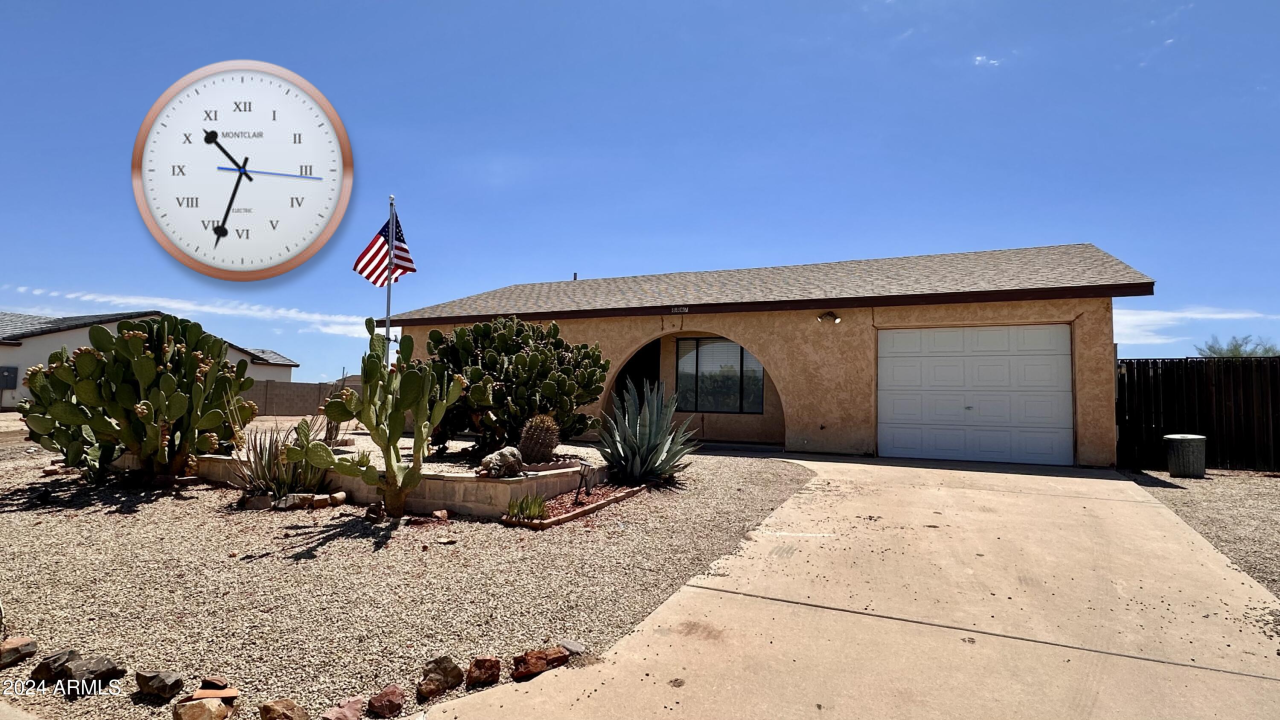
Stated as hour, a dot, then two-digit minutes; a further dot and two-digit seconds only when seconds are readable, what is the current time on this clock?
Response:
10.33.16
